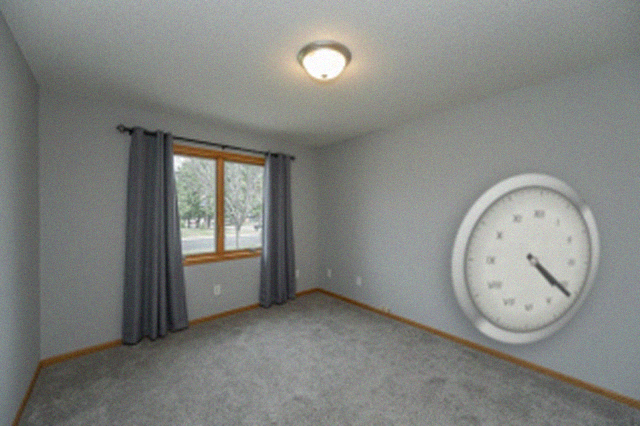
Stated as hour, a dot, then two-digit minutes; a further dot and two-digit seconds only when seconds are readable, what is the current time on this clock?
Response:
4.21
